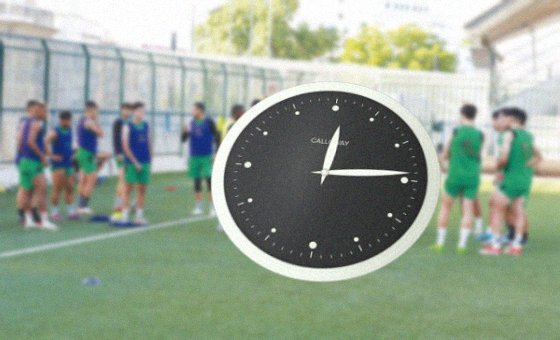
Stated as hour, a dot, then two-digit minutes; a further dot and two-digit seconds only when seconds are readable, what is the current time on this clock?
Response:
12.14
